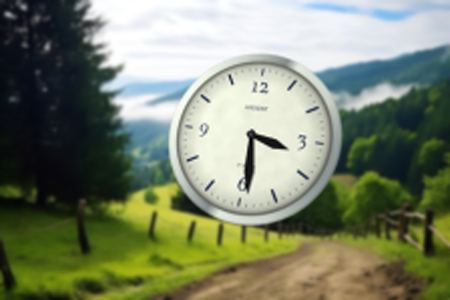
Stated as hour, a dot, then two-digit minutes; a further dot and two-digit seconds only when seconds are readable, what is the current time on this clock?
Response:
3.29
